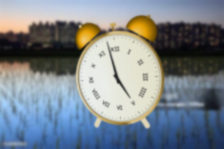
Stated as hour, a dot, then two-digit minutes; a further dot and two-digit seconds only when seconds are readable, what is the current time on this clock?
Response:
4.58
